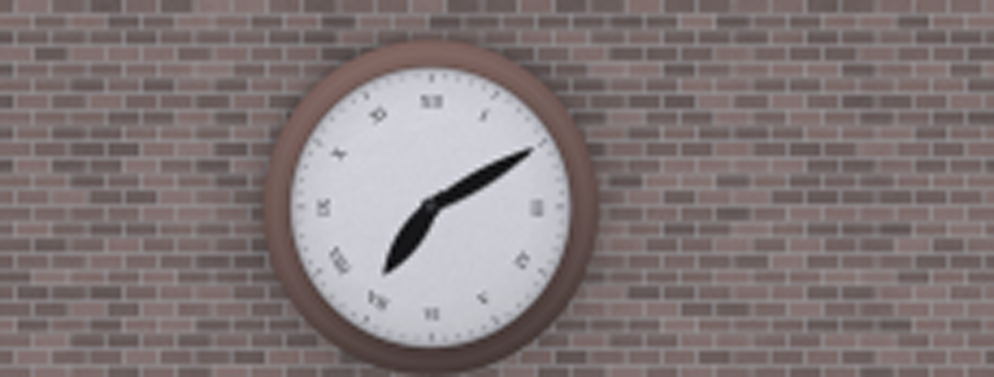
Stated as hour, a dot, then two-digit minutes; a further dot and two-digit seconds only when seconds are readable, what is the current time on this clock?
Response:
7.10
